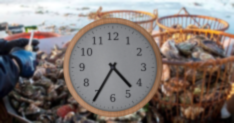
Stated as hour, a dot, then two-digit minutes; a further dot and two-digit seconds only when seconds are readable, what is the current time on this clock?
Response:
4.35
